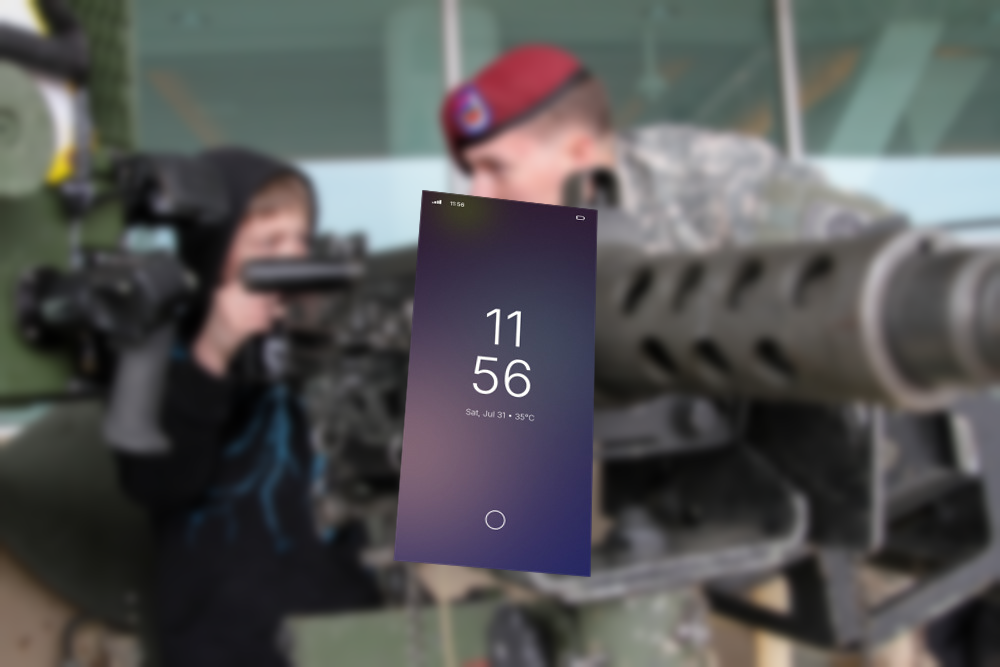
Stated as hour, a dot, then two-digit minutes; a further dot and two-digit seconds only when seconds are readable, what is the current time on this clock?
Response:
11.56
